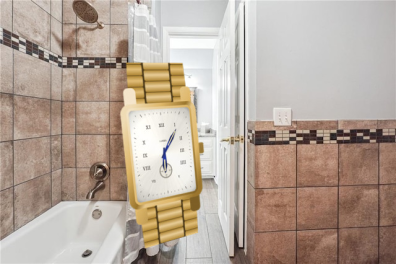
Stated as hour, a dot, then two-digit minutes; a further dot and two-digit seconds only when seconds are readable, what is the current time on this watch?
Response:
6.06
